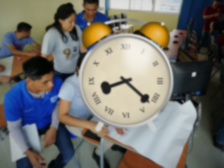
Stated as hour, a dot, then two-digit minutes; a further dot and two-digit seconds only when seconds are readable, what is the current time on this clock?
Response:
8.22
